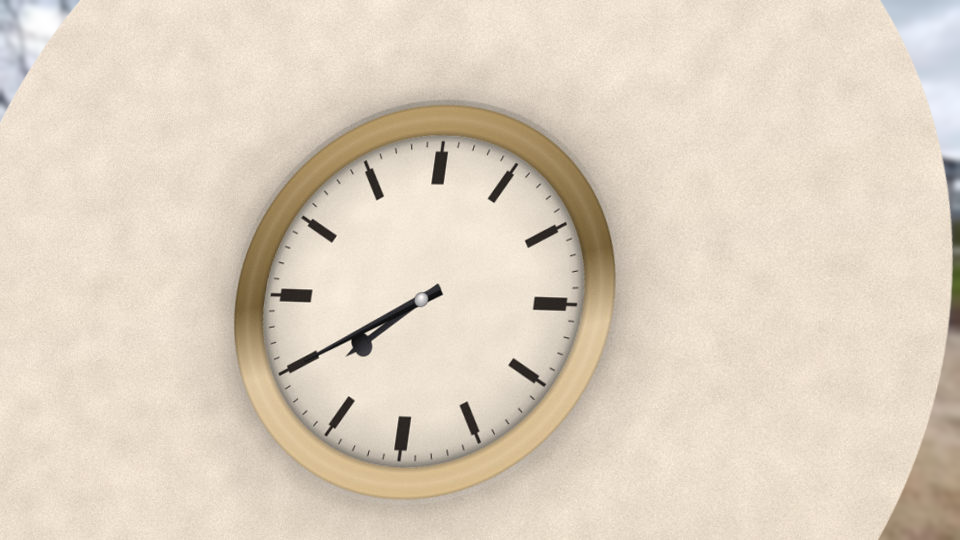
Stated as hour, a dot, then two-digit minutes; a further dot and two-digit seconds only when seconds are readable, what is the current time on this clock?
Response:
7.40
